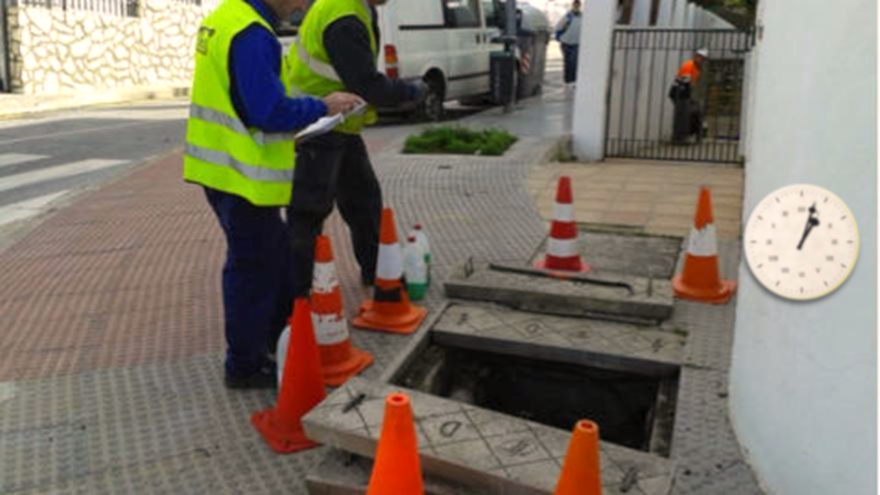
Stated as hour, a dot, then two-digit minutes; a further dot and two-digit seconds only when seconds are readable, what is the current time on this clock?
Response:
1.03
